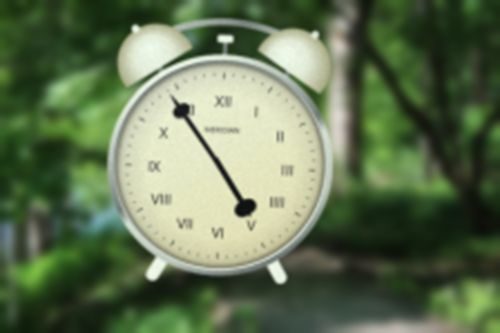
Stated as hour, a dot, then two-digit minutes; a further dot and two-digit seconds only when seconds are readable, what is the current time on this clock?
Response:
4.54
